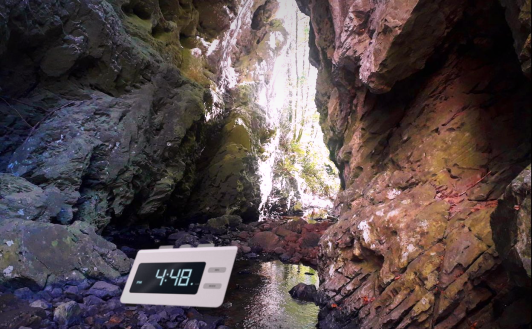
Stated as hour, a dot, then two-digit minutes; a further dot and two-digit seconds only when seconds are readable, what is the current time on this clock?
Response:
4.48
